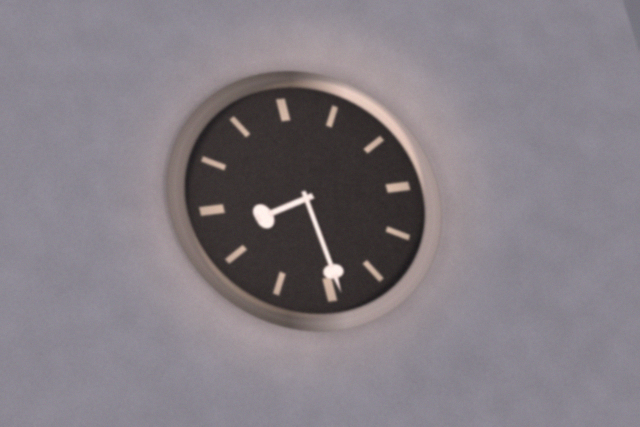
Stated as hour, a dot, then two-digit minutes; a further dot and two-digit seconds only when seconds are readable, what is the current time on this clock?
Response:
8.29
